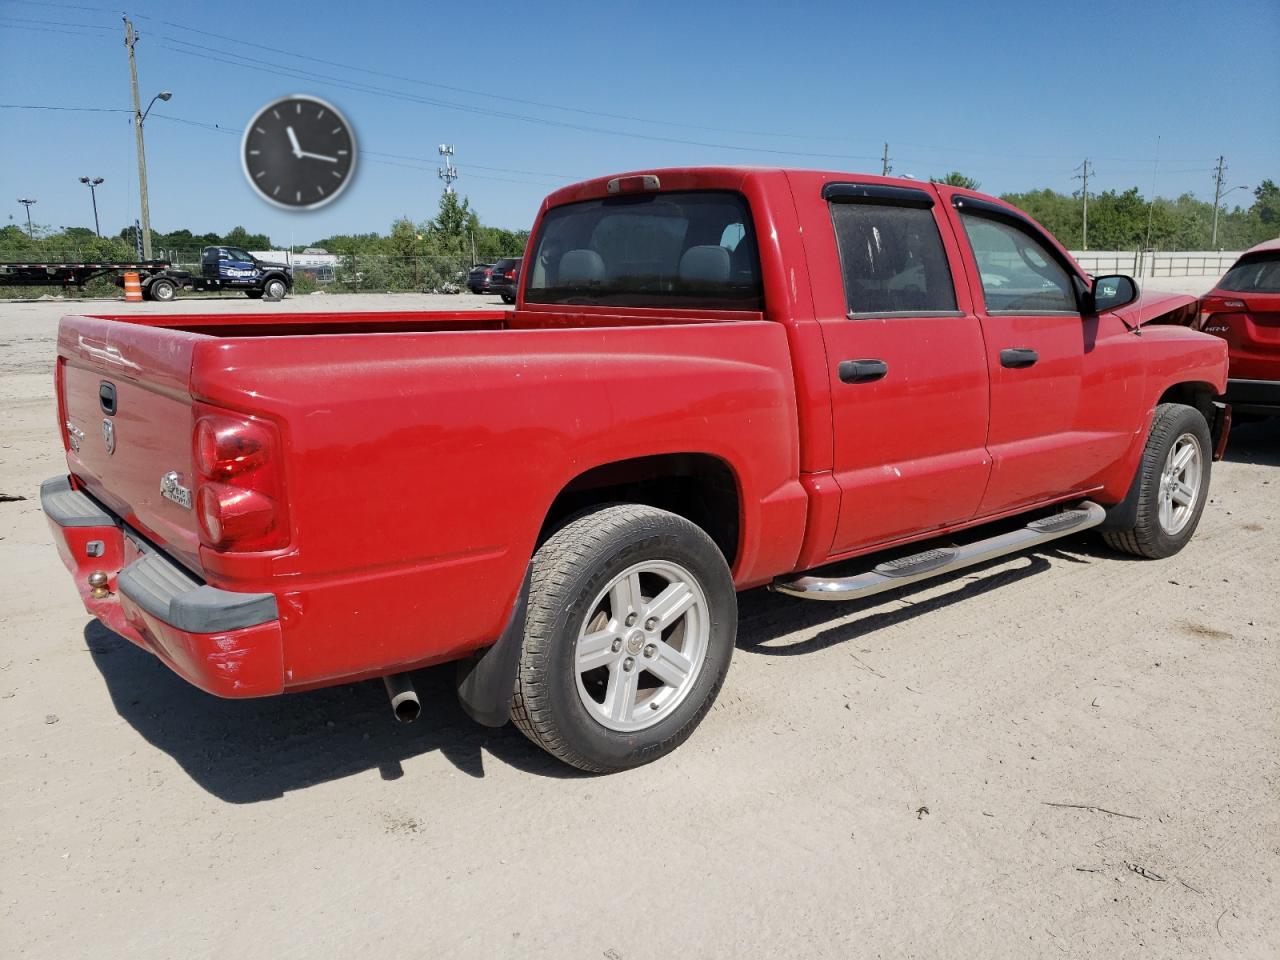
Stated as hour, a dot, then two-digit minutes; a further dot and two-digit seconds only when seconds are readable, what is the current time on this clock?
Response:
11.17
